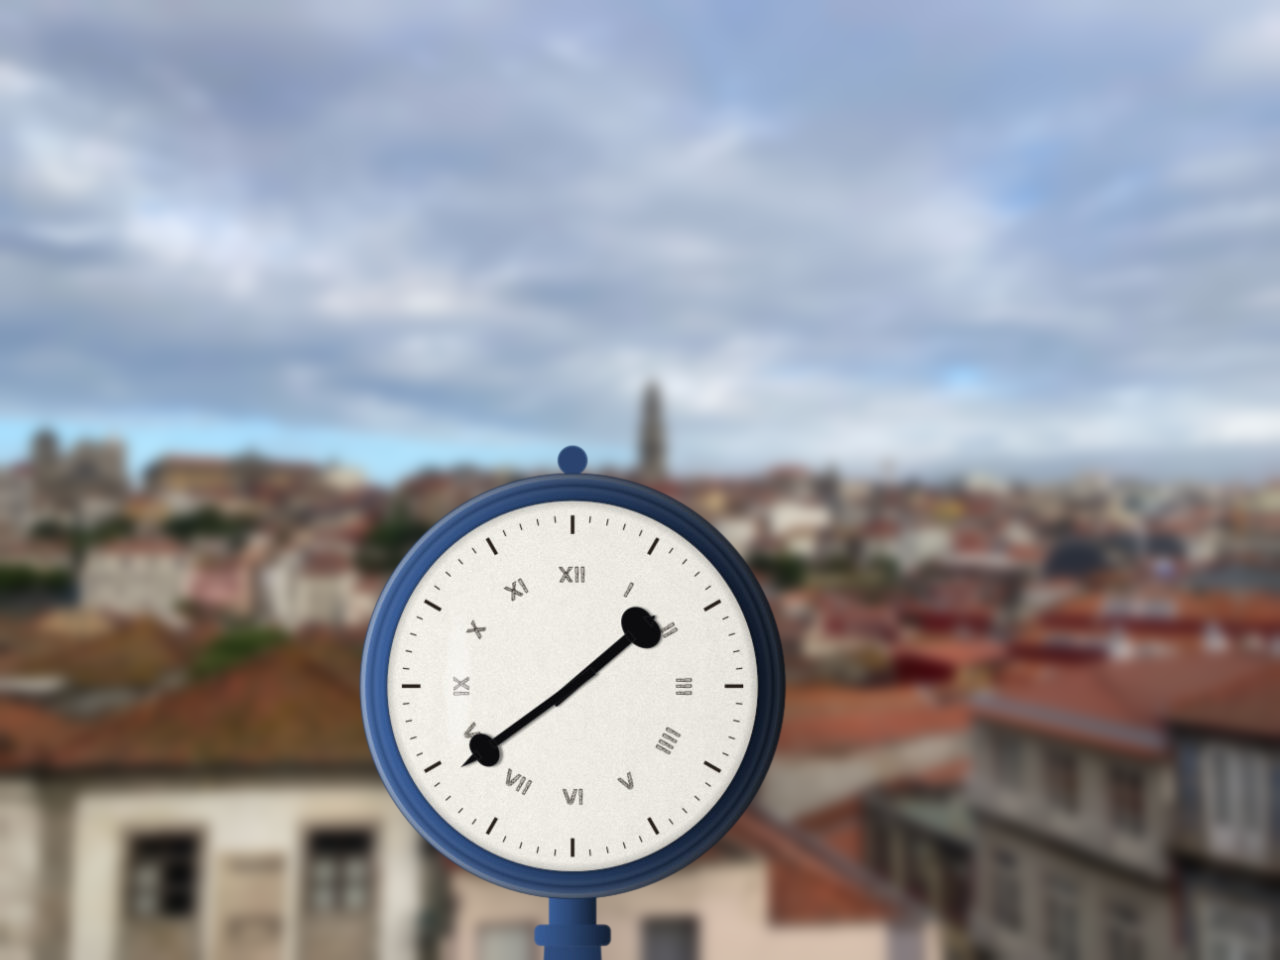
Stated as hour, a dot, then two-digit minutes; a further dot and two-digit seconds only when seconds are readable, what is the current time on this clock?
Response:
1.39
